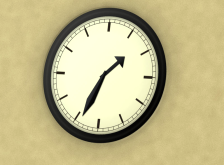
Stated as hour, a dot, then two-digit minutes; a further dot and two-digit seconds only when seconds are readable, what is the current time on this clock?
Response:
1.34
